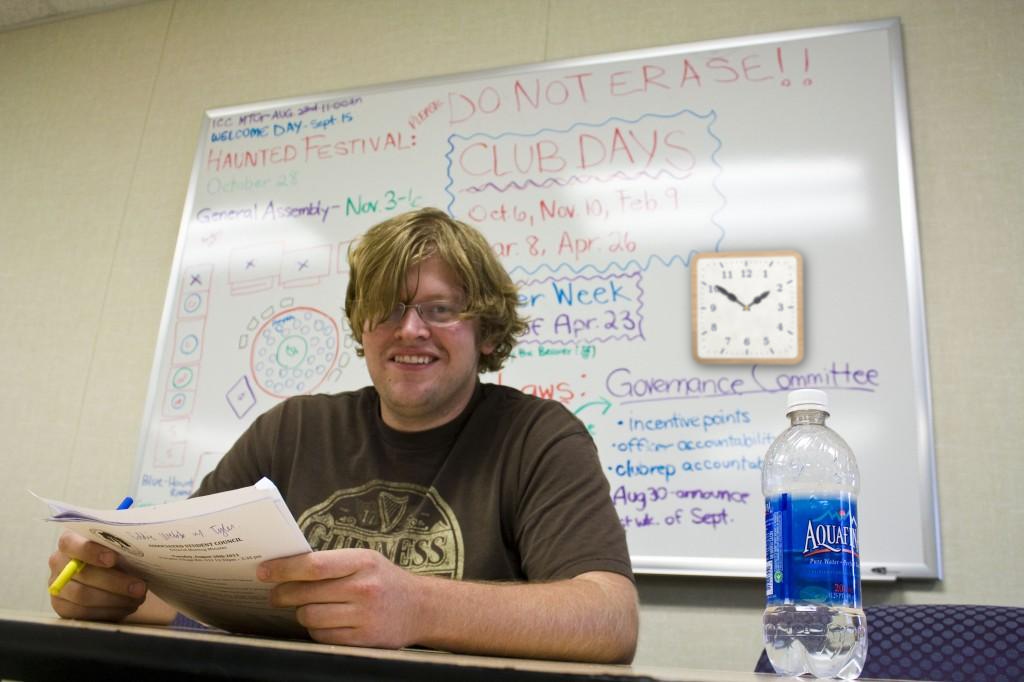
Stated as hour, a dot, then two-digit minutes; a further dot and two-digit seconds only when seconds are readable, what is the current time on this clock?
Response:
1.51
